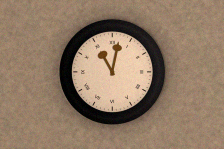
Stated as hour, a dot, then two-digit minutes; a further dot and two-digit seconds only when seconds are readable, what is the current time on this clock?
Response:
11.02
